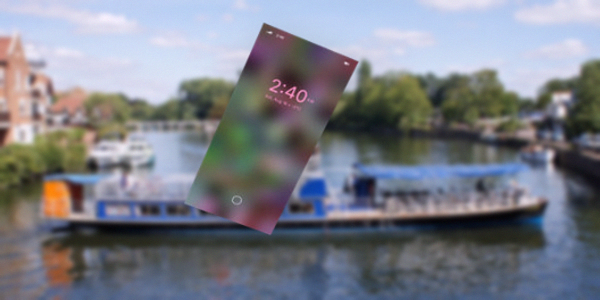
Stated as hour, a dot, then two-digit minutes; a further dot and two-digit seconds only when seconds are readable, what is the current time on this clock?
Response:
2.40
